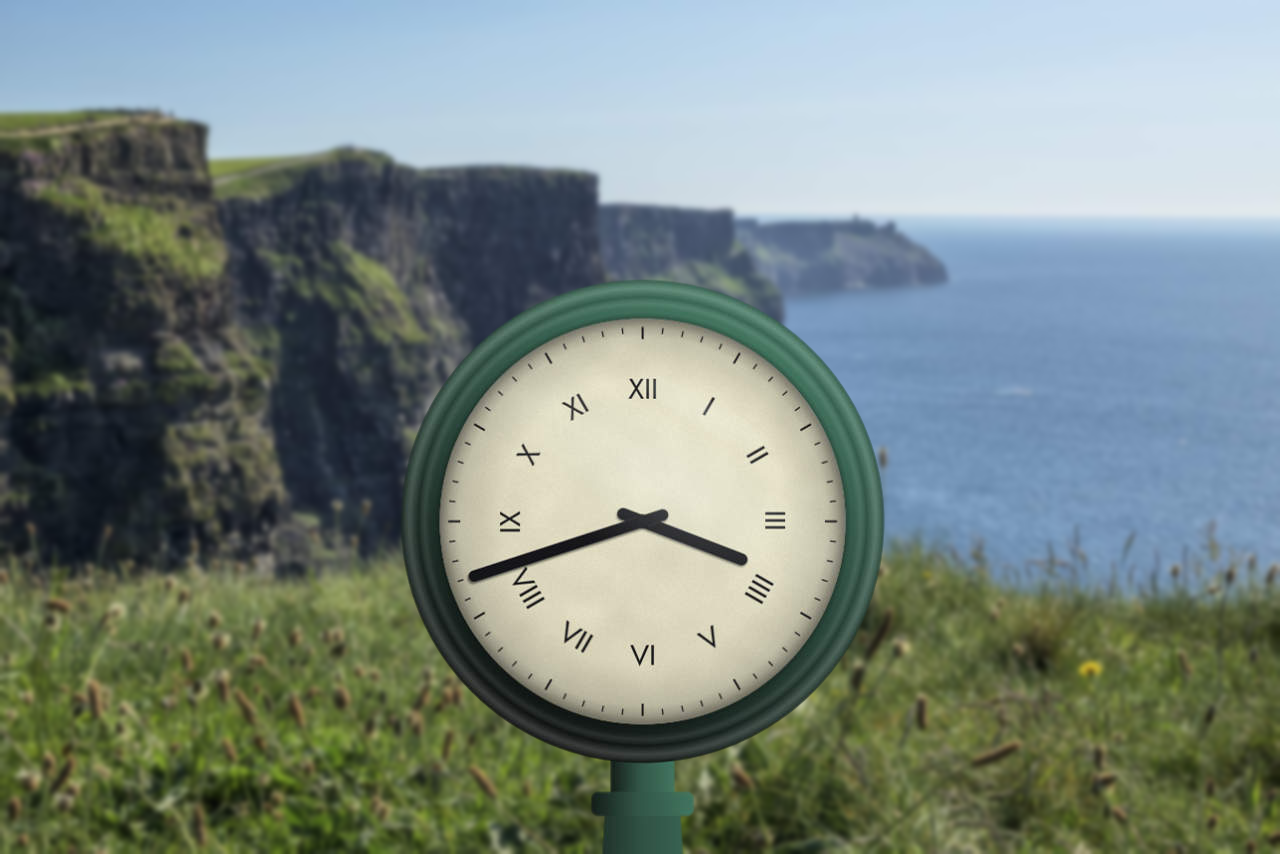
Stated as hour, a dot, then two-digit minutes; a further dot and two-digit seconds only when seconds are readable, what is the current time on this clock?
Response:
3.42
